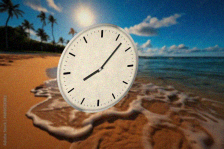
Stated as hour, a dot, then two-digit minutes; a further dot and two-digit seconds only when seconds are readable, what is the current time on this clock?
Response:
8.07
